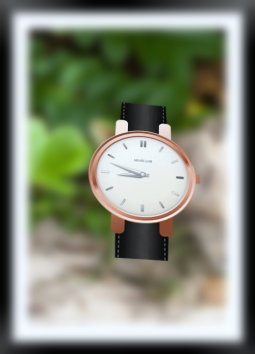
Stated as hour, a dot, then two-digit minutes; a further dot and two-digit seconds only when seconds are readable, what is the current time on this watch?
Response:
8.48
